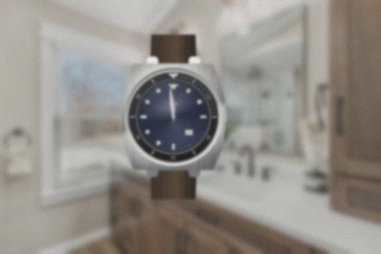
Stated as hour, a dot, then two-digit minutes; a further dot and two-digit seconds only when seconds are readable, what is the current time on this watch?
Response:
11.59
